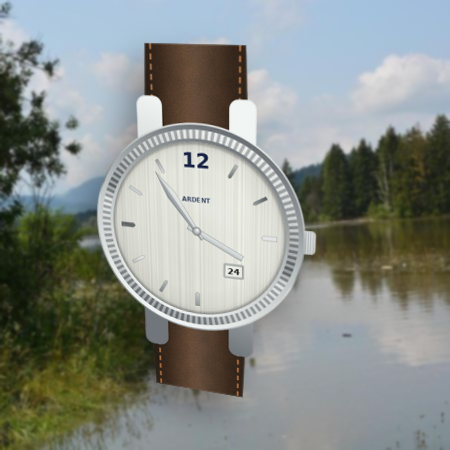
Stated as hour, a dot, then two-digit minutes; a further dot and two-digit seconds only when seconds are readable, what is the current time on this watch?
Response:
3.54
